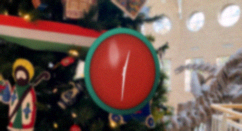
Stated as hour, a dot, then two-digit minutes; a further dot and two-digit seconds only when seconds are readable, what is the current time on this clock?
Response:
12.31
